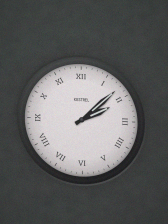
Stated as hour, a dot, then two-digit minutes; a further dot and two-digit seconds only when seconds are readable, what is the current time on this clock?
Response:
2.08
